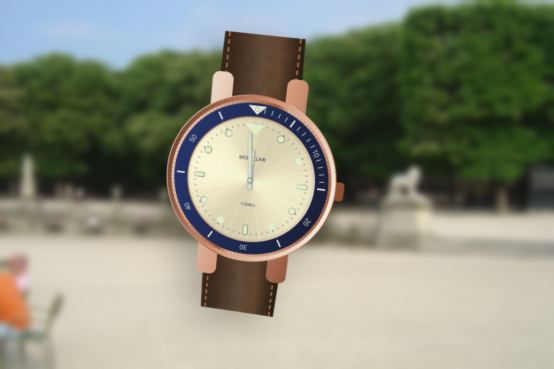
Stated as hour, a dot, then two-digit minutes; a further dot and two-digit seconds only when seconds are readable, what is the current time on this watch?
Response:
11.59
